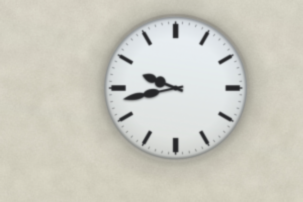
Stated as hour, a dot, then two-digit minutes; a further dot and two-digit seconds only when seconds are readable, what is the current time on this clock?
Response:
9.43
